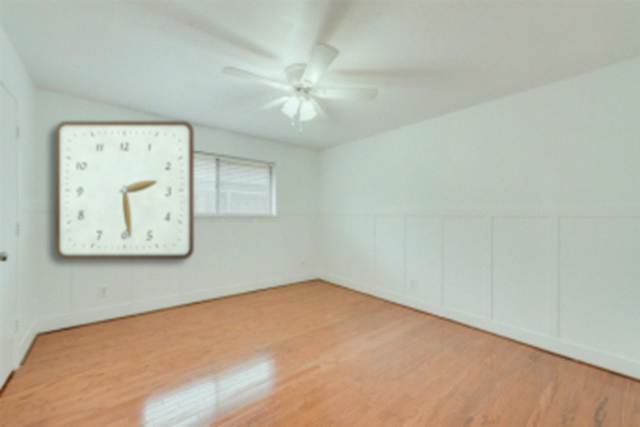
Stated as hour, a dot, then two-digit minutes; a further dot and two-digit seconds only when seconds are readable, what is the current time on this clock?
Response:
2.29
